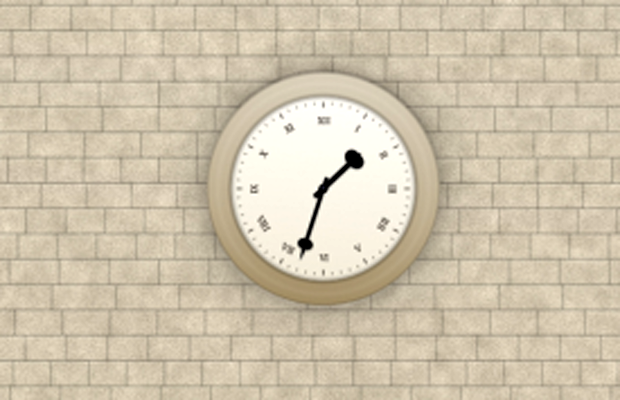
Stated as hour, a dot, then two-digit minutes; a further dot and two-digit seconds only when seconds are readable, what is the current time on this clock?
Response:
1.33
